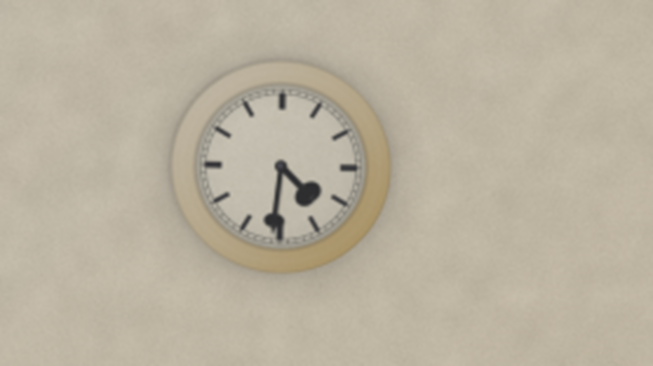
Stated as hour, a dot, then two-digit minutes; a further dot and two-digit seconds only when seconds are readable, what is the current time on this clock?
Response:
4.31
